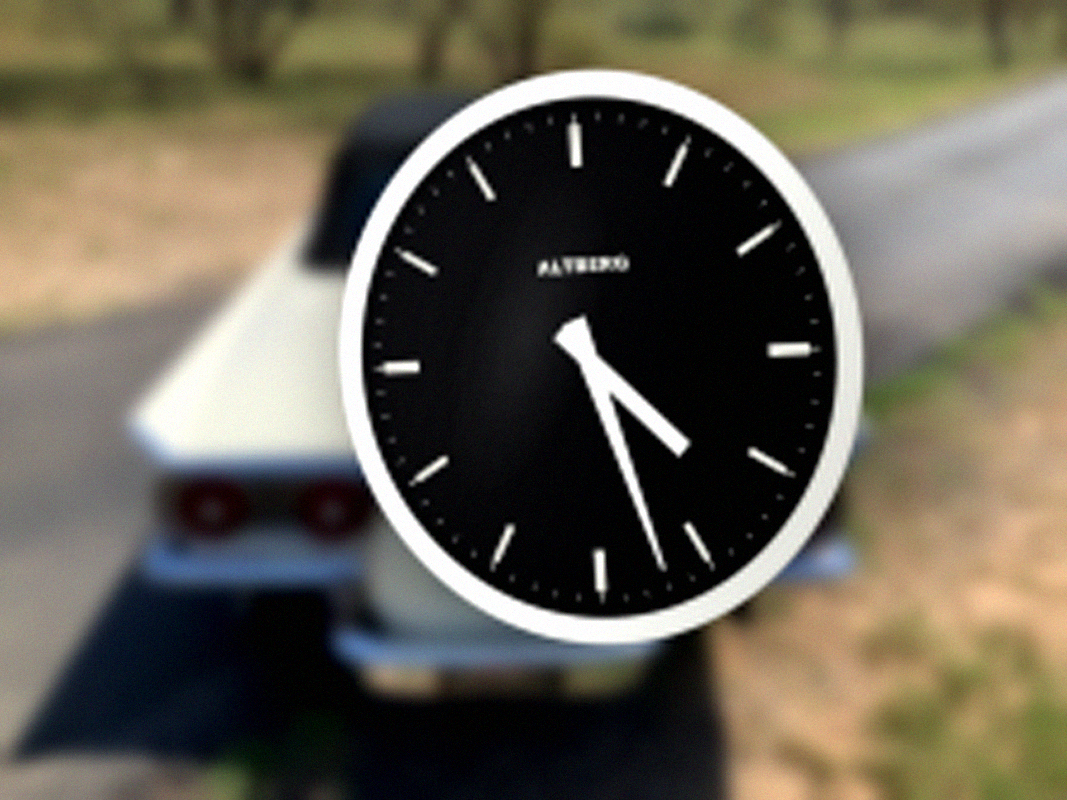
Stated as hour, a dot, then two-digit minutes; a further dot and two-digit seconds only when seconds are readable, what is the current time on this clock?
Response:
4.27
